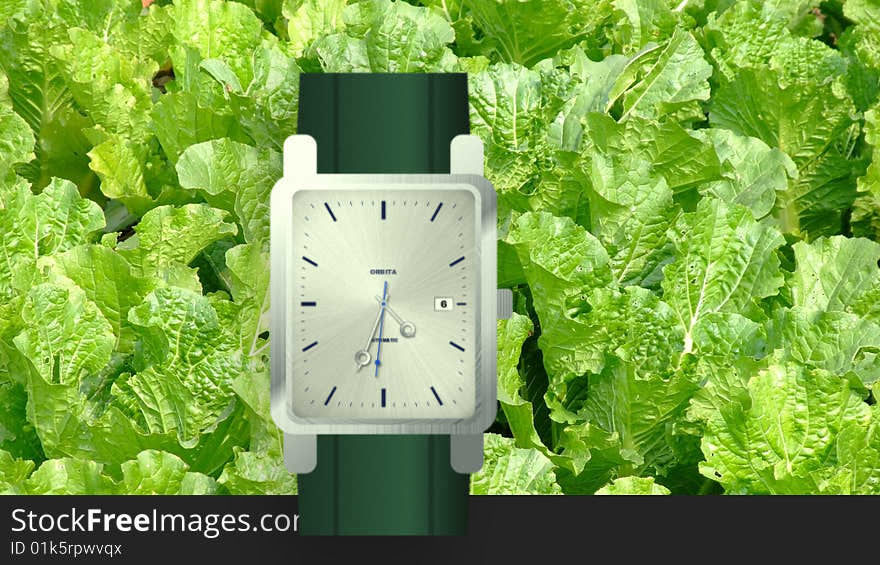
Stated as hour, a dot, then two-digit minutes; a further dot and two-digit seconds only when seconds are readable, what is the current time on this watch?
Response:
4.33.31
